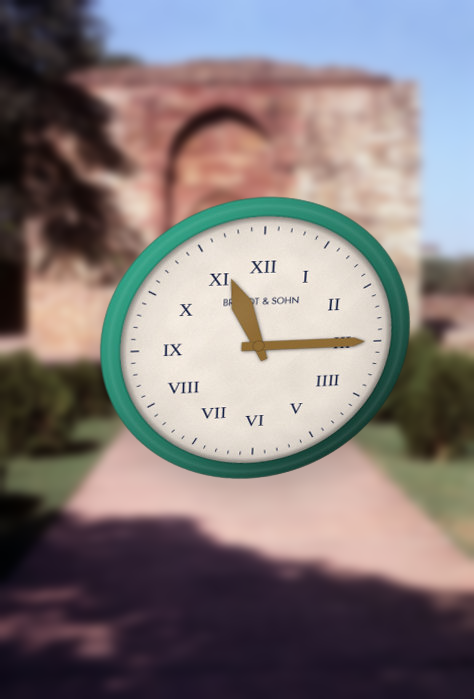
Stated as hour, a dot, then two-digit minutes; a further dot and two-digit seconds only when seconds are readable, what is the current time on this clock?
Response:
11.15
